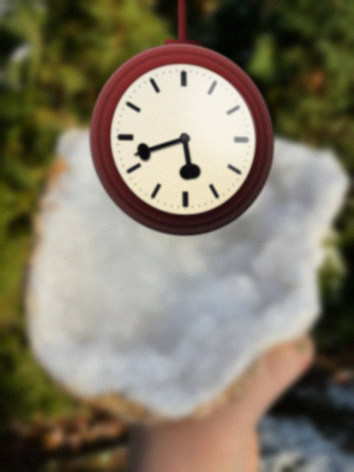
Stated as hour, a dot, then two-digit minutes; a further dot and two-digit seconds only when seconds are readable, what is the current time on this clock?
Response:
5.42
